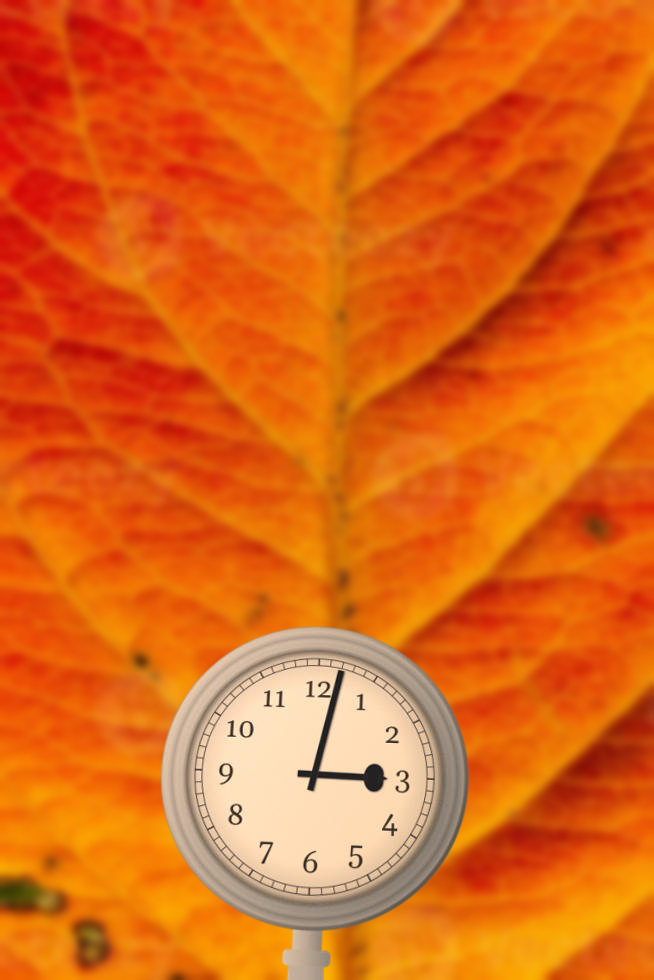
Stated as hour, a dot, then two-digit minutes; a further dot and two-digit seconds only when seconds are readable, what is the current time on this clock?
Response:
3.02
